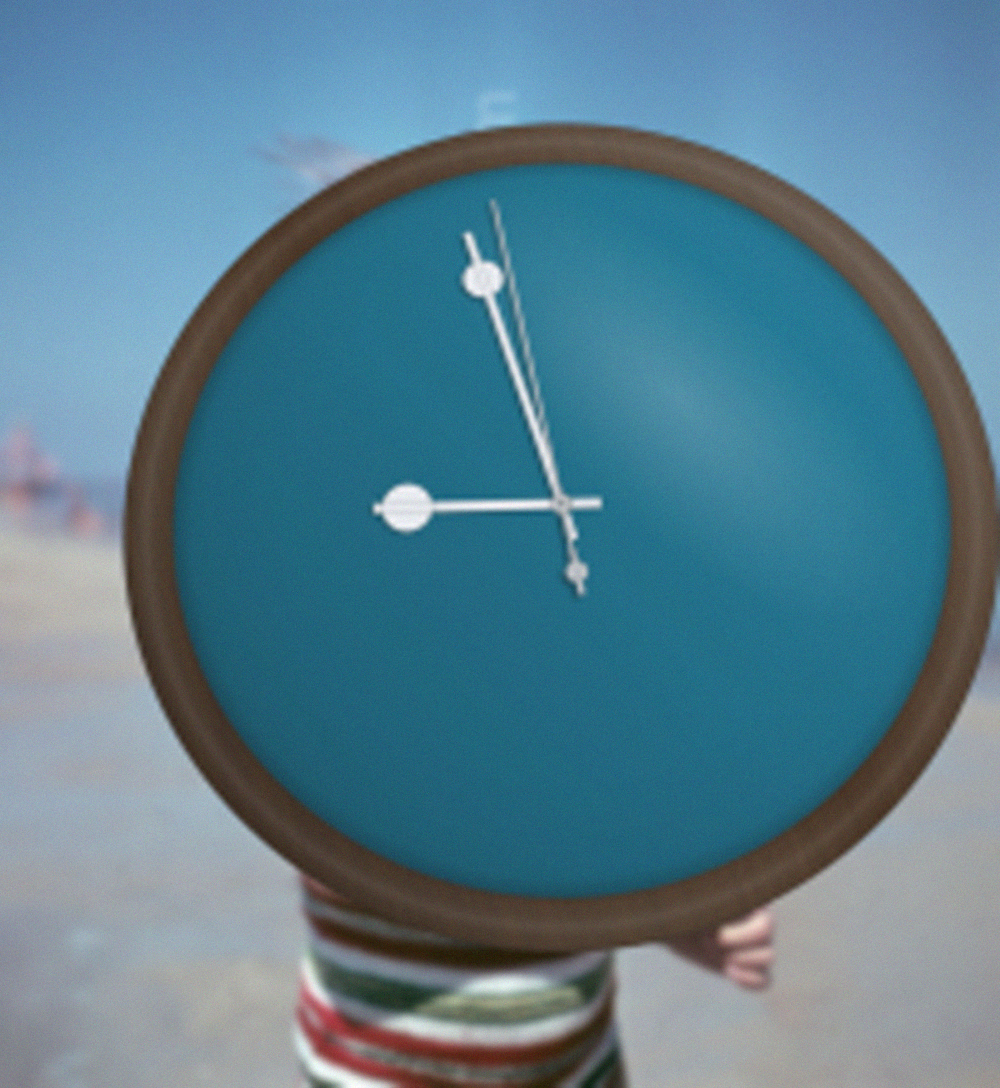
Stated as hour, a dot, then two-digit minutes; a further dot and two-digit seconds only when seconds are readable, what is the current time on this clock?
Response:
8.56.58
